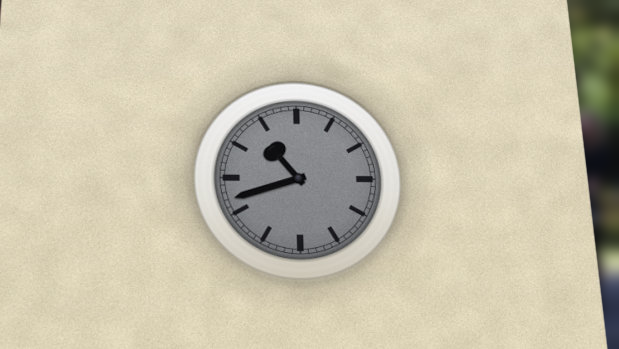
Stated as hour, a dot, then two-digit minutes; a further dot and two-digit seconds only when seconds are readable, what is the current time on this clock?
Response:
10.42
